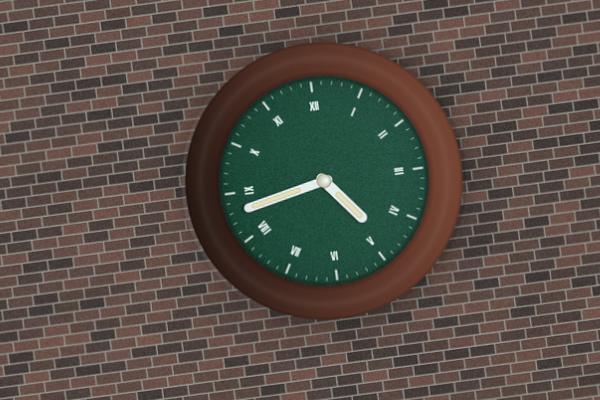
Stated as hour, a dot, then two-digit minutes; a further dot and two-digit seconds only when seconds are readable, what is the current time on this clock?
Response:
4.43
